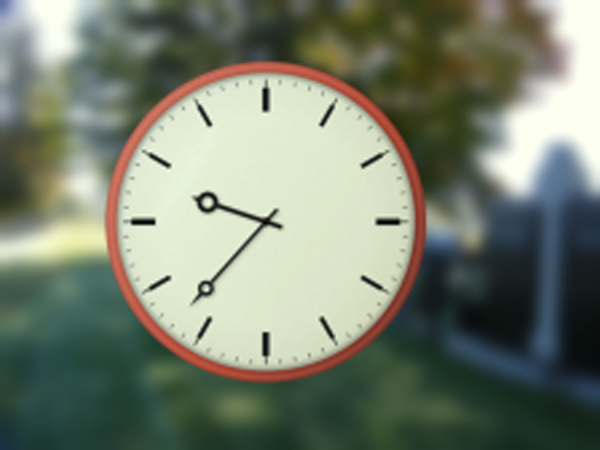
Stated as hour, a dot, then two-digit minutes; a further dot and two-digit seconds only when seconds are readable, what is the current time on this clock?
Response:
9.37
